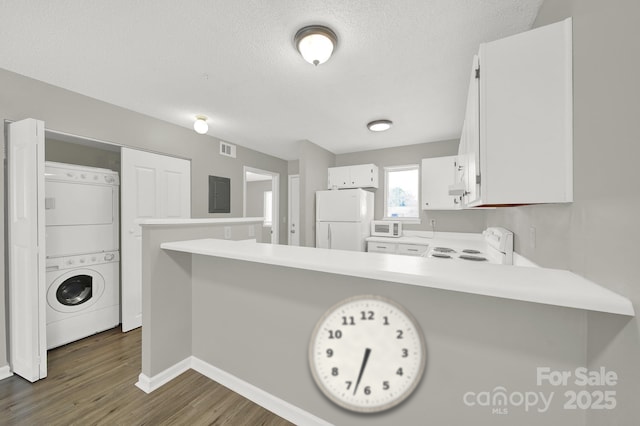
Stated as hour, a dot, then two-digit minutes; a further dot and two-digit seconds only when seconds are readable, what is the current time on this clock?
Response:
6.33
